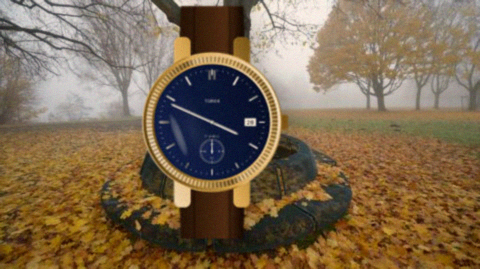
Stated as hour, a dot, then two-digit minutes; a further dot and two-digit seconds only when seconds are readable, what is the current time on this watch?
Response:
3.49
